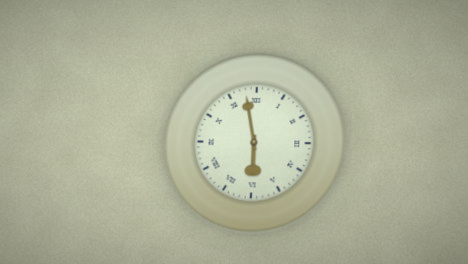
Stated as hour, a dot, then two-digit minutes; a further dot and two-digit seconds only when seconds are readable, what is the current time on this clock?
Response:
5.58
